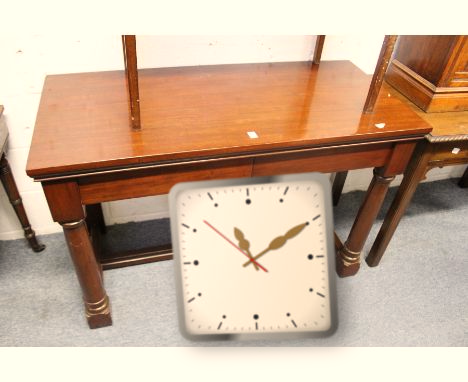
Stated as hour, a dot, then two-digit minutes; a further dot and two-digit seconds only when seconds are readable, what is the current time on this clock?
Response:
11.09.52
